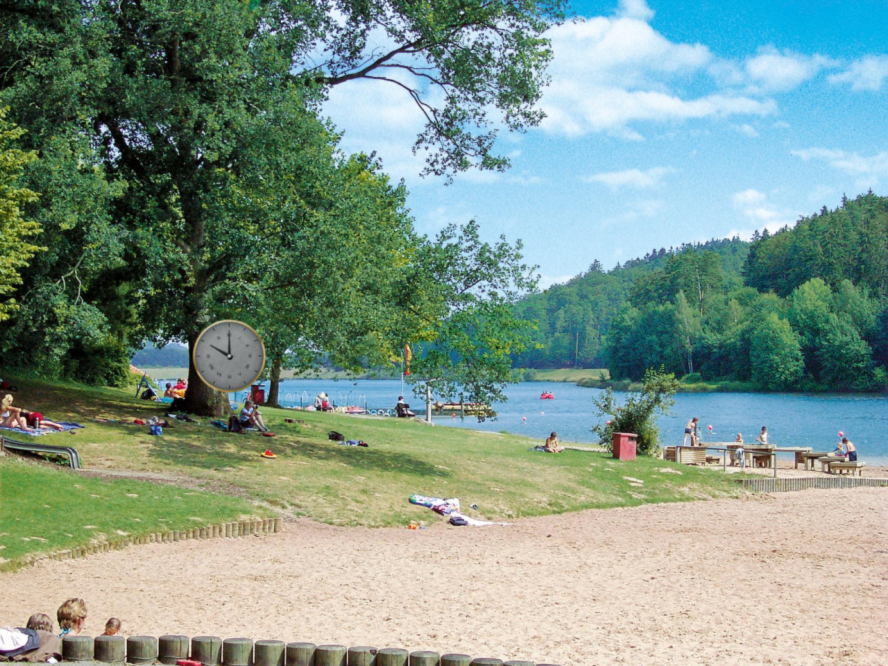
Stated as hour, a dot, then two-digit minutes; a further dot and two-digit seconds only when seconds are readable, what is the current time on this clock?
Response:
10.00
